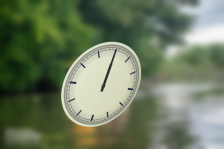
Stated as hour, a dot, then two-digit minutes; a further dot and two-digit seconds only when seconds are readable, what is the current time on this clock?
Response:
12.00
